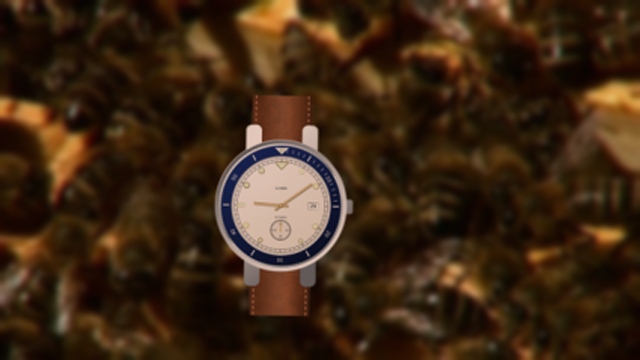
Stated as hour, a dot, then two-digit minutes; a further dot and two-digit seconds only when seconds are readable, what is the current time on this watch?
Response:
9.09
